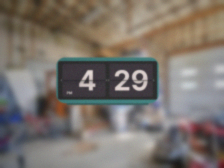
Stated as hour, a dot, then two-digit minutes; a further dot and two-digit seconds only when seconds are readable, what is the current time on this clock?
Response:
4.29
